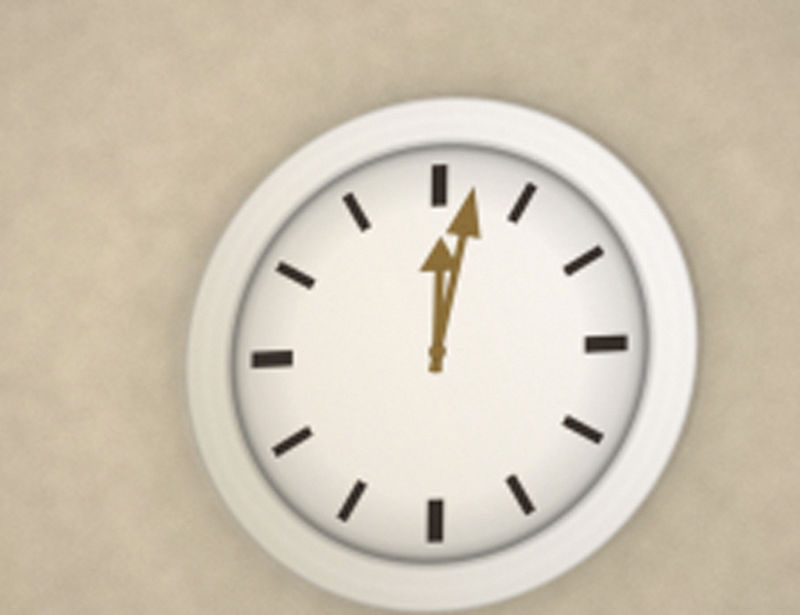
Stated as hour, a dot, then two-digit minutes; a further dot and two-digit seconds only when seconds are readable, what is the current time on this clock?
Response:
12.02
